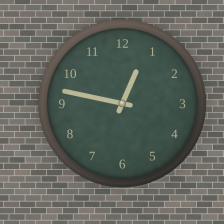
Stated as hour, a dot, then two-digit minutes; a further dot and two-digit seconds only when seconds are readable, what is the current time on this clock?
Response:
12.47
